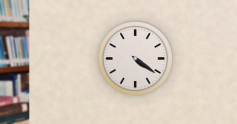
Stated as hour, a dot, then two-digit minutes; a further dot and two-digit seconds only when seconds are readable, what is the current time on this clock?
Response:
4.21
